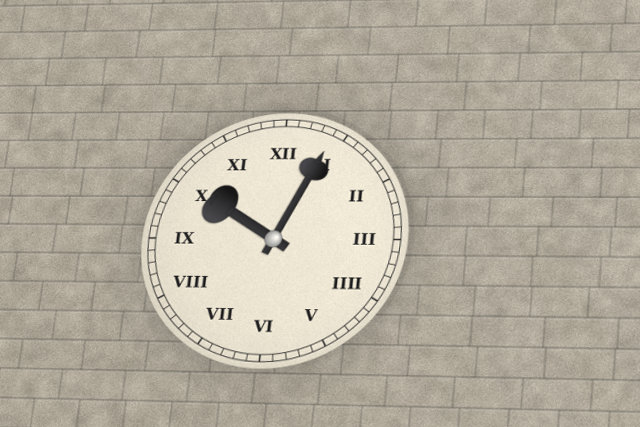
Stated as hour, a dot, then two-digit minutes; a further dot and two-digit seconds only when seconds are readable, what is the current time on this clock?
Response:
10.04
